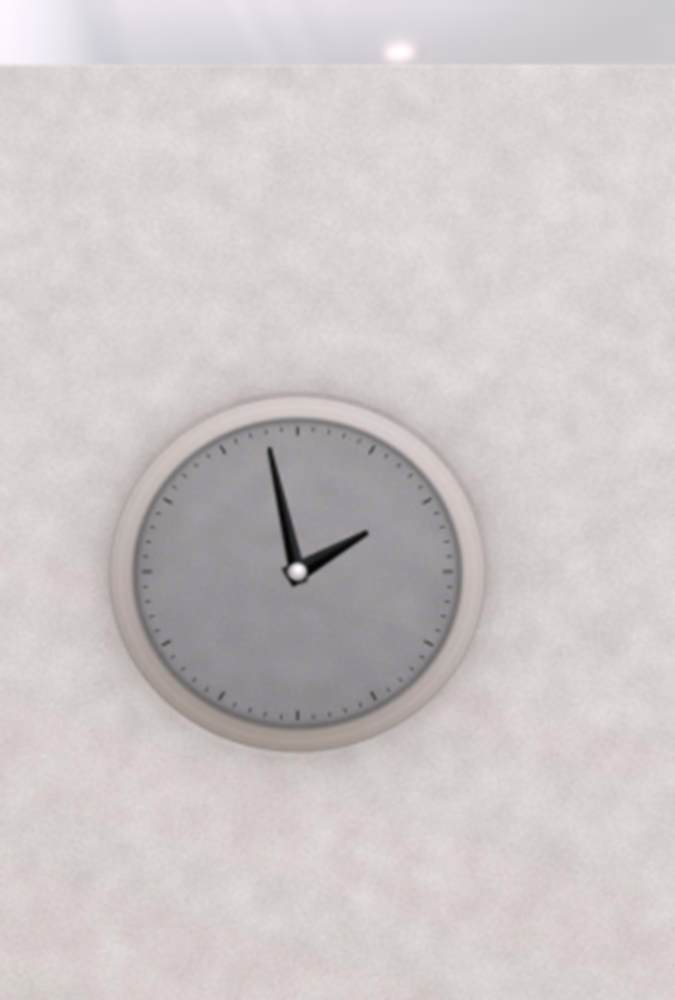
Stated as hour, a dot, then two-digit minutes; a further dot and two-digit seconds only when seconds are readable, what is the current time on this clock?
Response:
1.58
